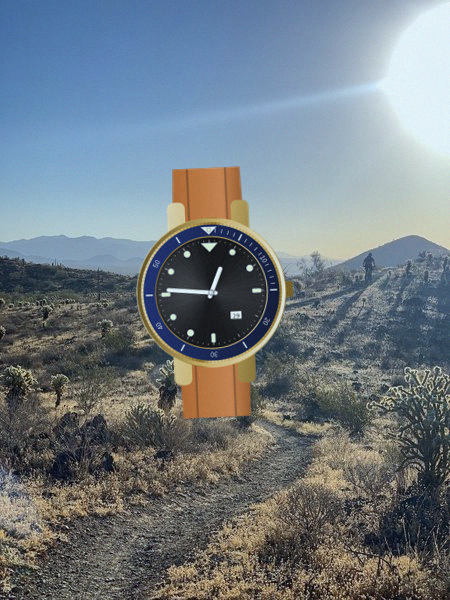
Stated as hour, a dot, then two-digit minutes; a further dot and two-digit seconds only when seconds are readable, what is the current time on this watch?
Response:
12.46
